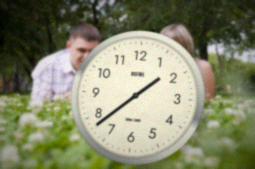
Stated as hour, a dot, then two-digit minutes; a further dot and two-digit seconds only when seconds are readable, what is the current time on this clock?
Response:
1.38
